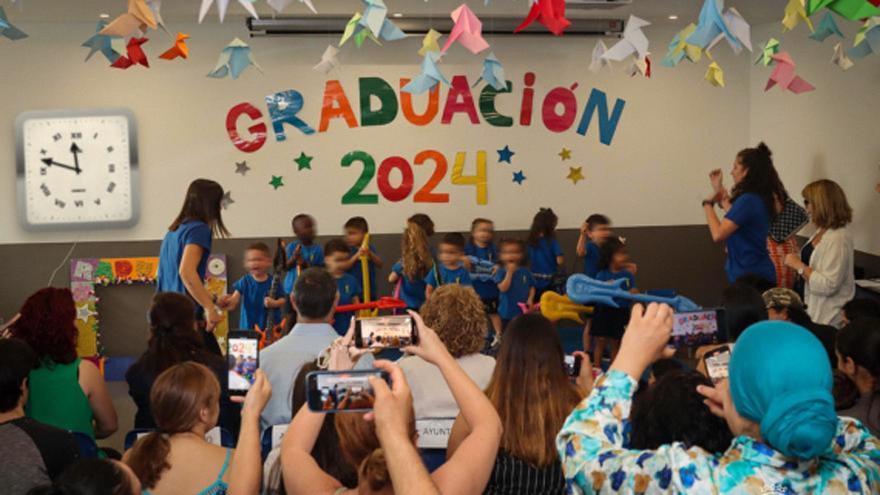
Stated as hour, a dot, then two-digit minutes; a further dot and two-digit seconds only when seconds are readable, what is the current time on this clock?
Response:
11.48
